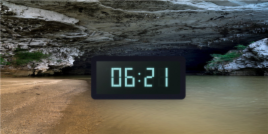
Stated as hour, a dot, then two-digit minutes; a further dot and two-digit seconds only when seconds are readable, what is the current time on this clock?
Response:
6.21
